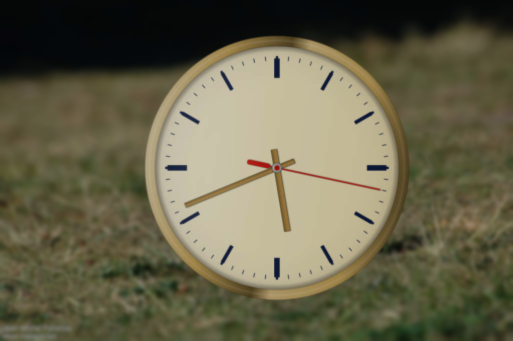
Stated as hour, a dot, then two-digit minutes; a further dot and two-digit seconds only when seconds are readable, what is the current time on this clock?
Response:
5.41.17
